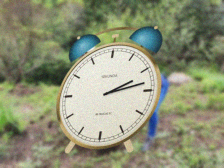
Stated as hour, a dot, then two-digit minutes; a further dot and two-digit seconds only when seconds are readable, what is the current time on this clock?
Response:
2.13
